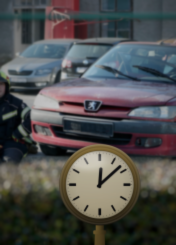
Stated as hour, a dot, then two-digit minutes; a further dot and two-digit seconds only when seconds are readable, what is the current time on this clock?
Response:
12.08
